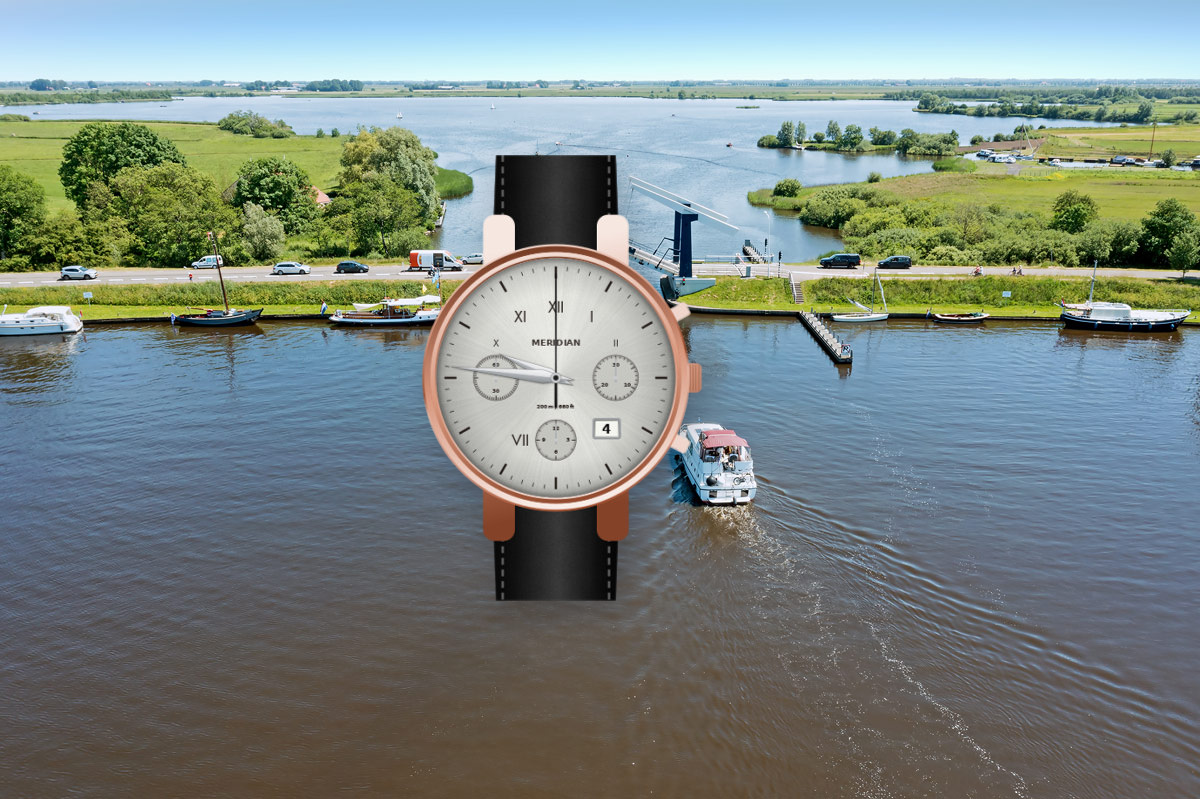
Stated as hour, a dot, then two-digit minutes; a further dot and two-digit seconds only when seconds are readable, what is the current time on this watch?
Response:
9.46
